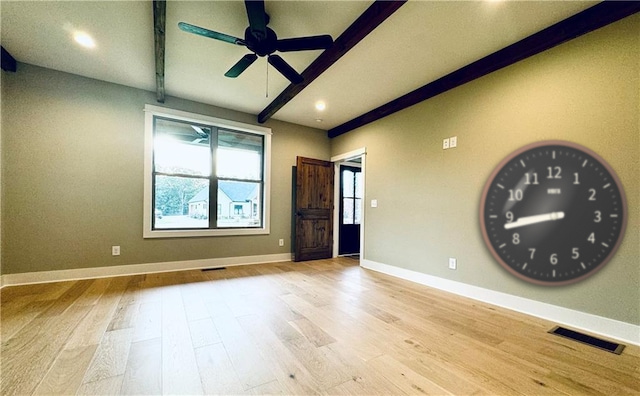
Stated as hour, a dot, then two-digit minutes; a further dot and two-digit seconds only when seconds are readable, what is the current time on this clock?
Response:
8.43
